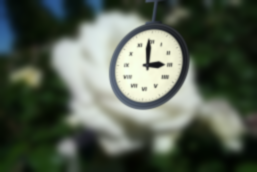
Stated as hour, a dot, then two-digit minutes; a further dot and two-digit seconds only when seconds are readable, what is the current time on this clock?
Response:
2.59
